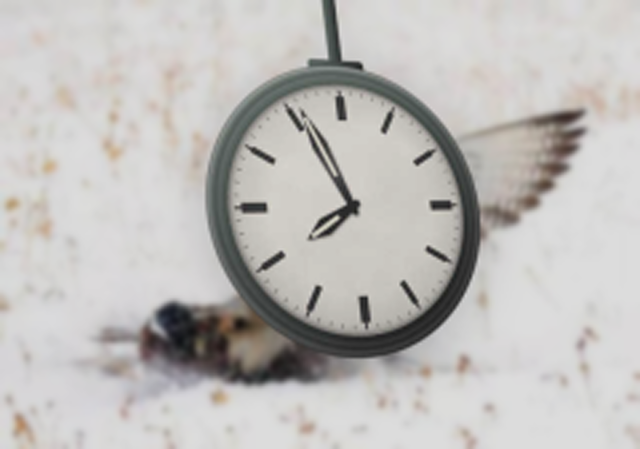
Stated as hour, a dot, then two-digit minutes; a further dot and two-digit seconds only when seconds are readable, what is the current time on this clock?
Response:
7.56
